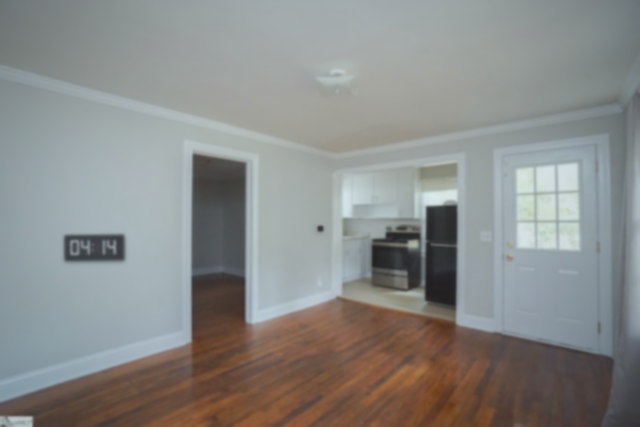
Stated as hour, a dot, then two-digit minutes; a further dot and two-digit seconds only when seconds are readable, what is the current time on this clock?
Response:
4.14
